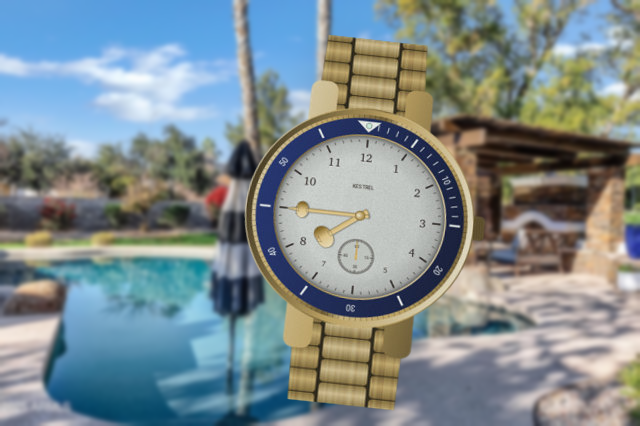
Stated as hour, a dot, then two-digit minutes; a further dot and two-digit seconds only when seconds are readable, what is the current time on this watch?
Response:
7.45
